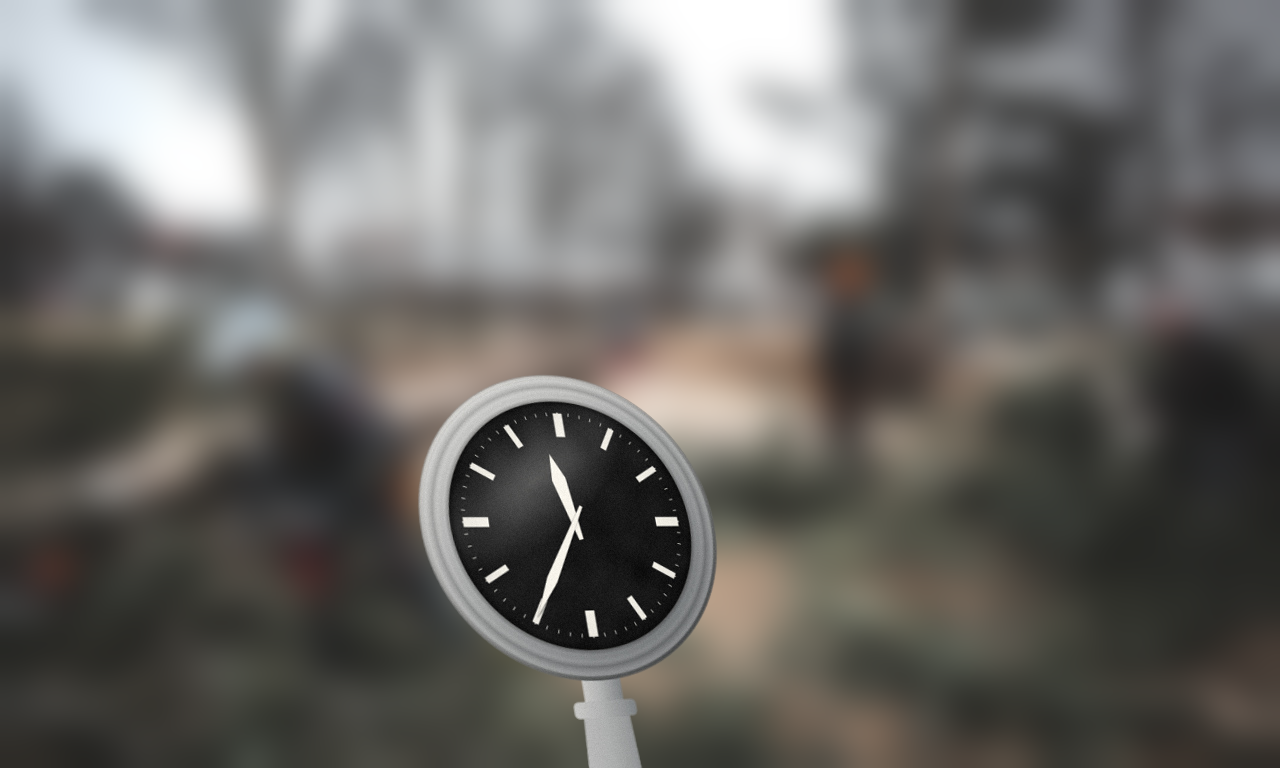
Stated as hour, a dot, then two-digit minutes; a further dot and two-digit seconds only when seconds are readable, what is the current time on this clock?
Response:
11.35
